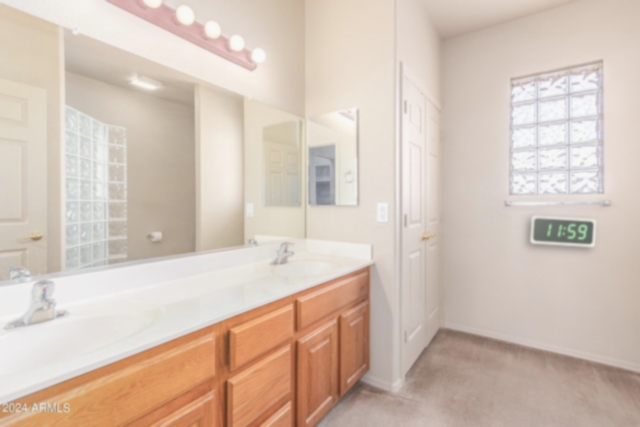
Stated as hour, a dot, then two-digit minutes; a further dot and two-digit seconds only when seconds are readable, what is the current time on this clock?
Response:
11.59
